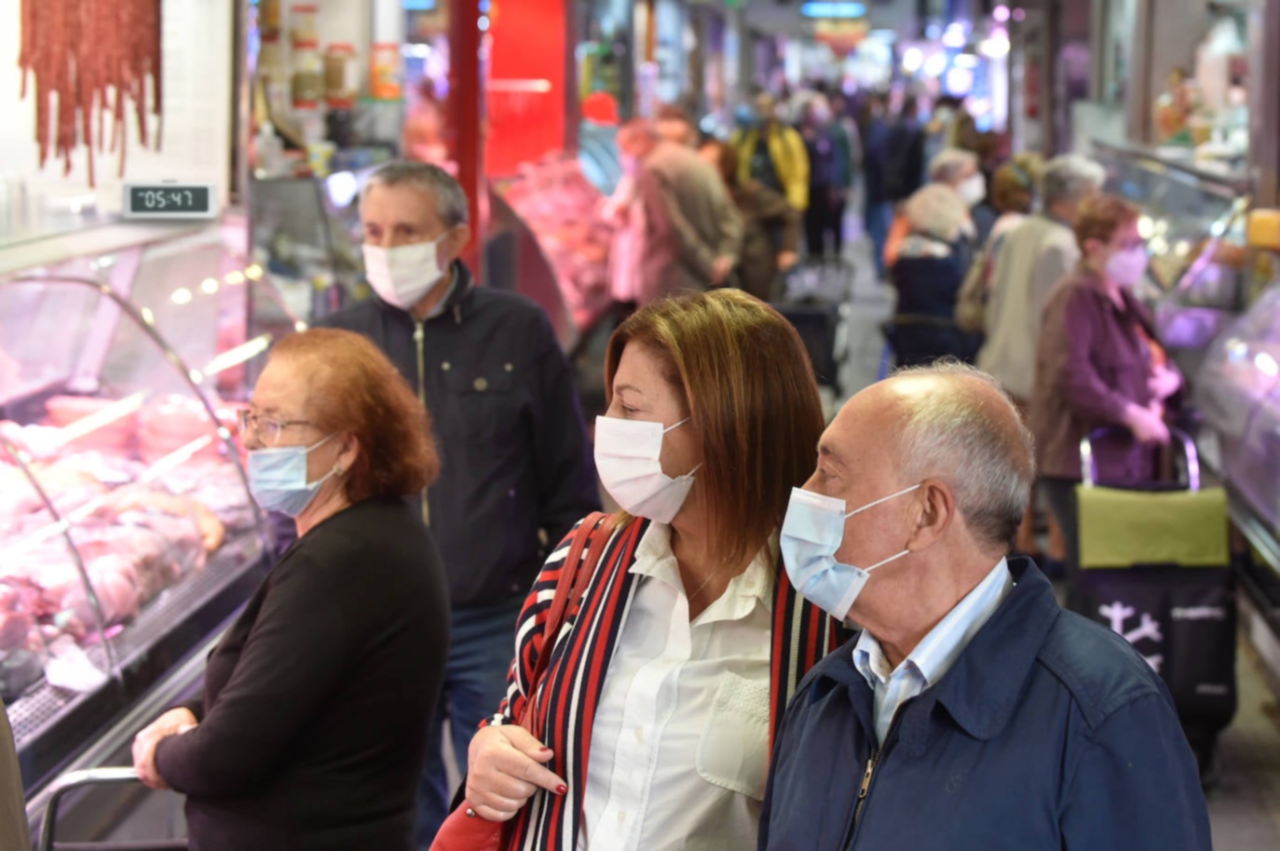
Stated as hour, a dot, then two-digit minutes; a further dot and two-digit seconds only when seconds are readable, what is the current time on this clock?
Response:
5.47
